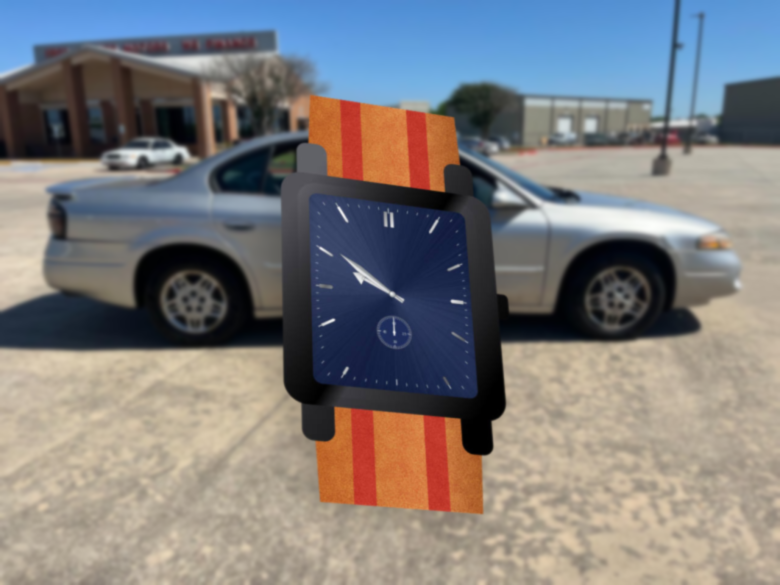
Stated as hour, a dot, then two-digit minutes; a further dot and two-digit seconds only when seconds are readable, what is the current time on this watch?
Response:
9.51
